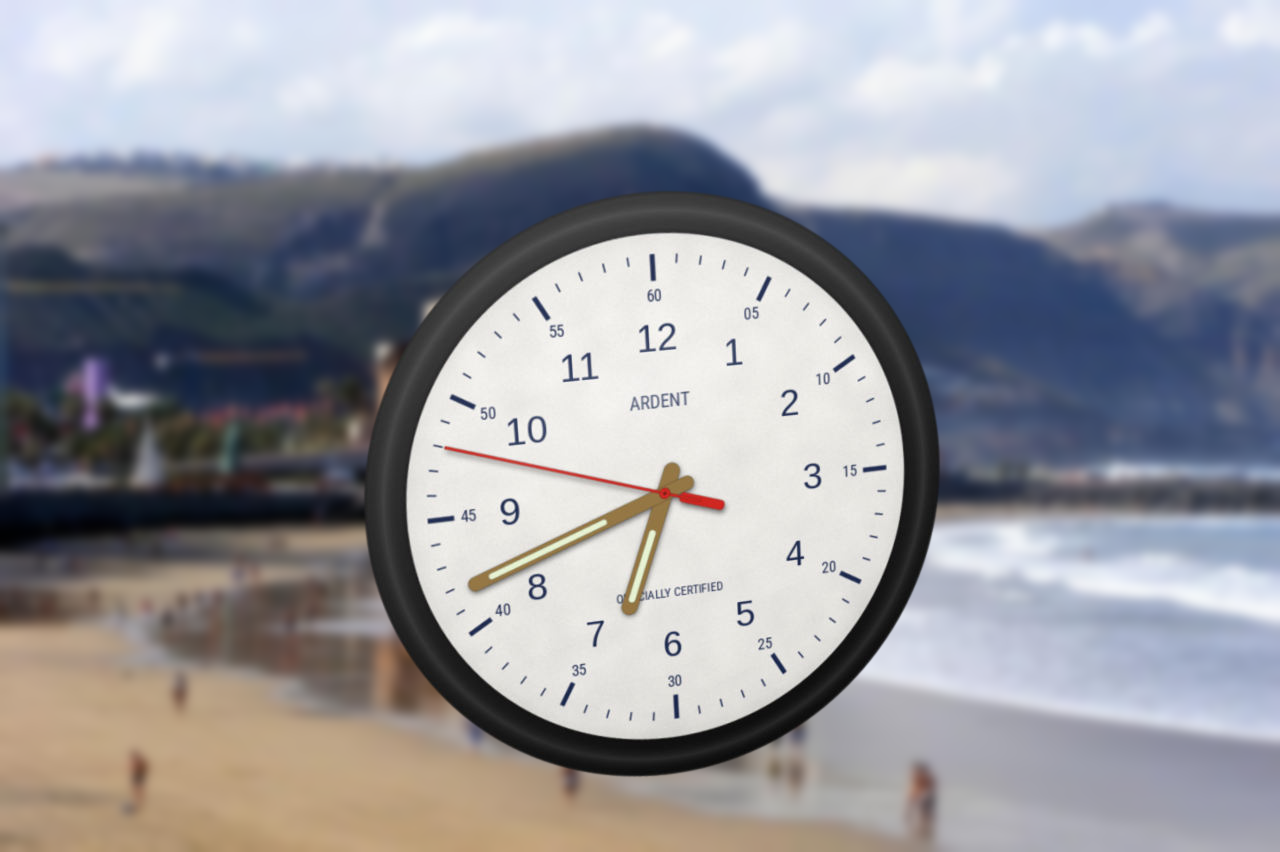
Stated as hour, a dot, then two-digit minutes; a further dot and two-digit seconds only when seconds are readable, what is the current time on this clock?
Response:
6.41.48
